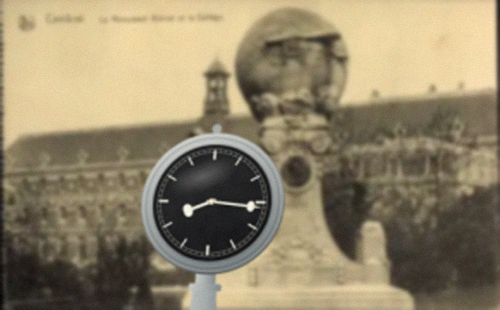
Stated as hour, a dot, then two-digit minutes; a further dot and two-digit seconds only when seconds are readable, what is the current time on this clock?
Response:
8.16
